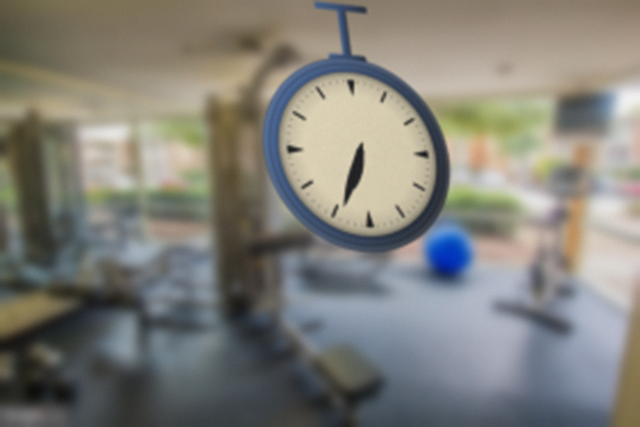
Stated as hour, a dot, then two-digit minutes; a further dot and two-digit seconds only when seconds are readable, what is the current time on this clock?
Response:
6.34
